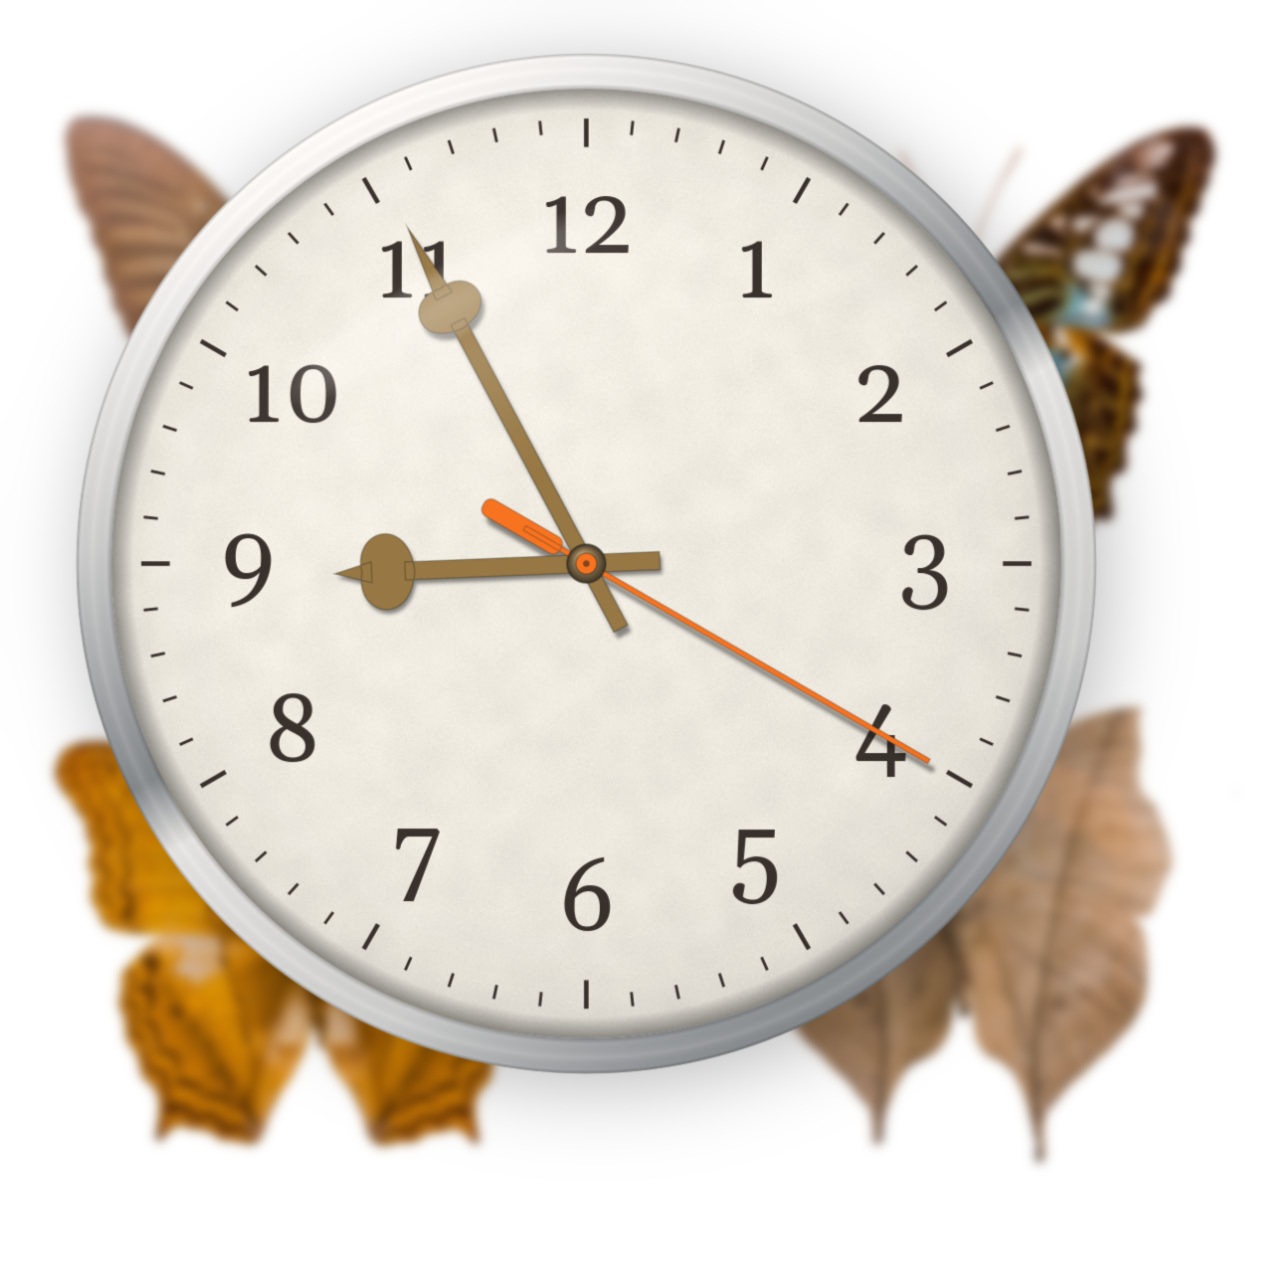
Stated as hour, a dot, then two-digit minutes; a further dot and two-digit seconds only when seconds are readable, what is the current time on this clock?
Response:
8.55.20
